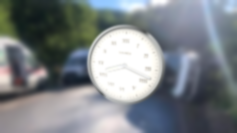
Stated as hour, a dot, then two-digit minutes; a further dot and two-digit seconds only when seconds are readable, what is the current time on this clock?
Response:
8.18
